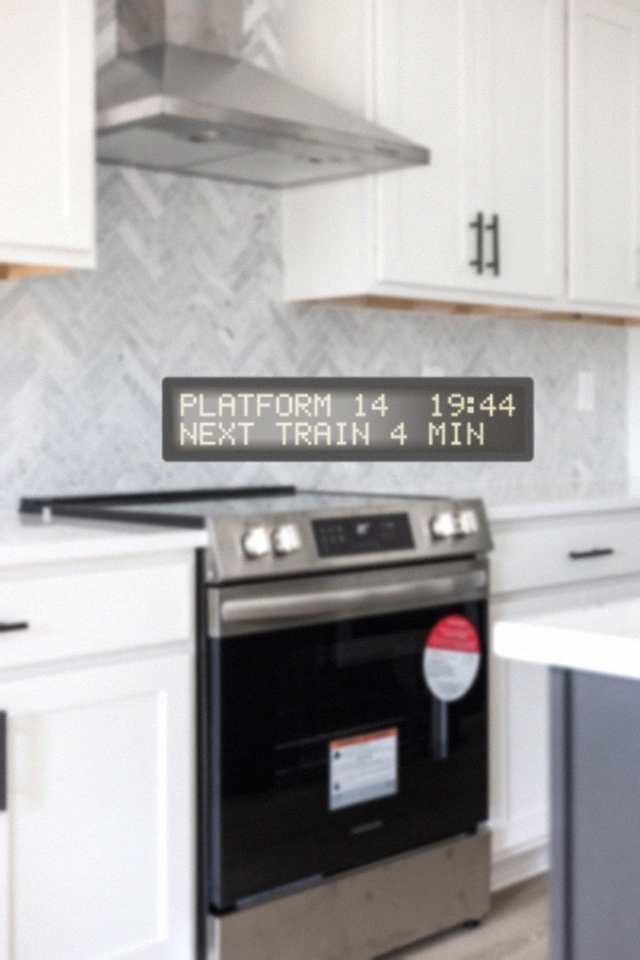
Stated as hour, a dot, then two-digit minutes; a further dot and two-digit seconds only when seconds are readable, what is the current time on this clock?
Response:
19.44
